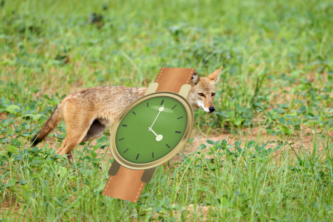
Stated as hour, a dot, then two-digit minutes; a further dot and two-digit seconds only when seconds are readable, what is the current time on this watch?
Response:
4.01
